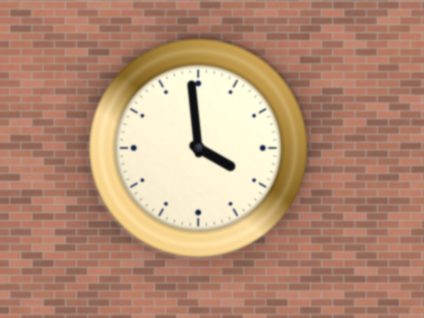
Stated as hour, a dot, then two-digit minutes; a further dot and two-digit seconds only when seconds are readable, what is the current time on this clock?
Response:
3.59
